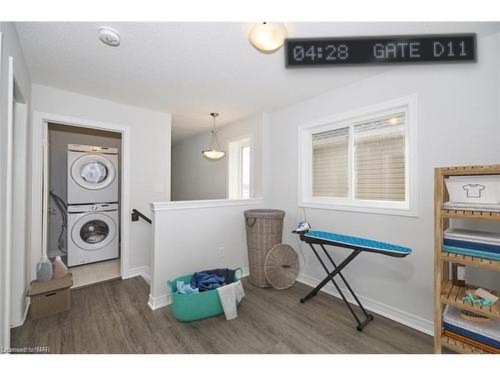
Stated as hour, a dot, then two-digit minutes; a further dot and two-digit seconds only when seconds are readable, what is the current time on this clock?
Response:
4.28
